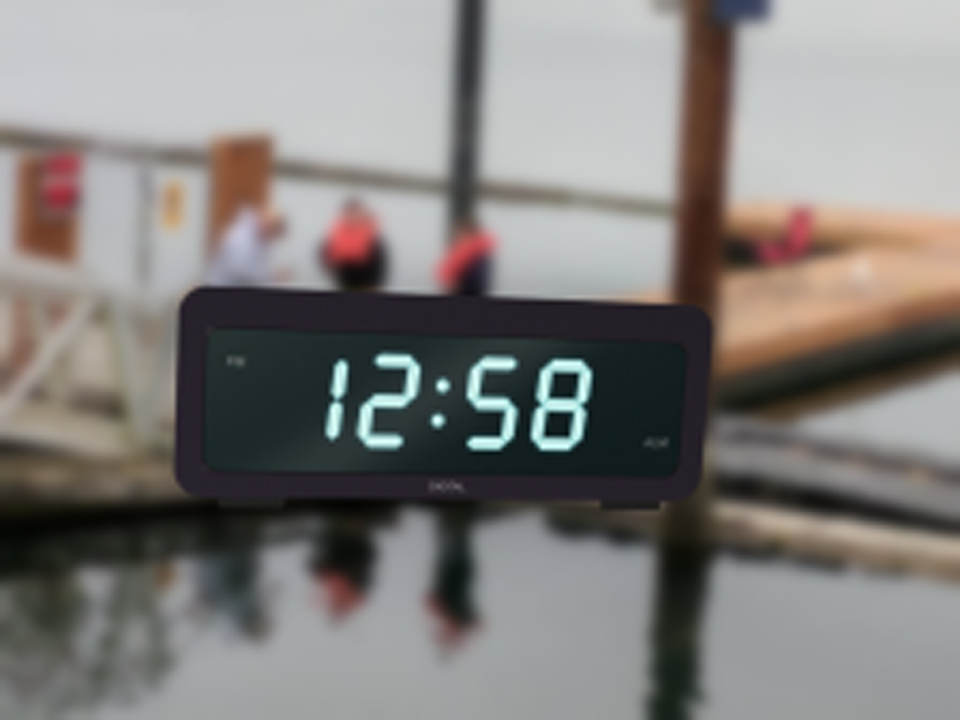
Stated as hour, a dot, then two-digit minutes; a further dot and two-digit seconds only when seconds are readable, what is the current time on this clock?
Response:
12.58
